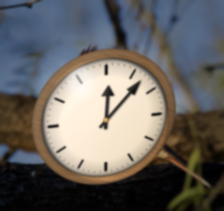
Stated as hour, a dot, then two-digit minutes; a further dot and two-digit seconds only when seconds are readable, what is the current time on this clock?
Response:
12.07
